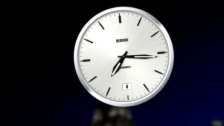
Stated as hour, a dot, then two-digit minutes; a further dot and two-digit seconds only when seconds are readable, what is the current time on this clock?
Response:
7.16
